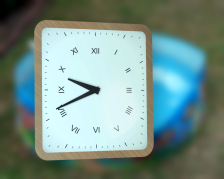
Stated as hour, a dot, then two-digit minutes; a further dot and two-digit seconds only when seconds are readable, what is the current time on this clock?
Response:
9.41
